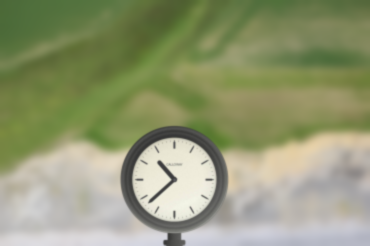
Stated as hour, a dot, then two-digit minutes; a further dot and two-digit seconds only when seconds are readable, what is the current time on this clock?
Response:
10.38
